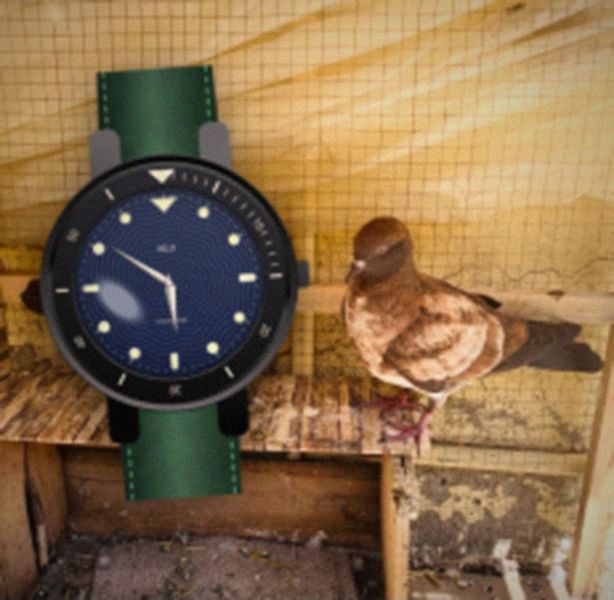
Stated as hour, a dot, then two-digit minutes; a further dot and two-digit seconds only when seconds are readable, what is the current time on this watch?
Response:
5.51
